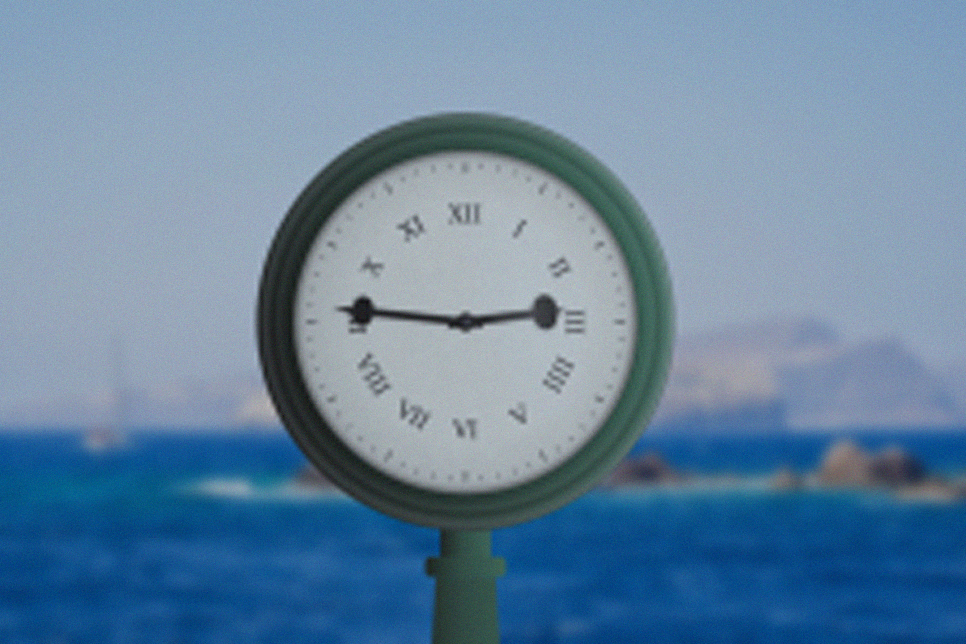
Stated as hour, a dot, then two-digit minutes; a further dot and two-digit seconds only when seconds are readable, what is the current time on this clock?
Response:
2.46
